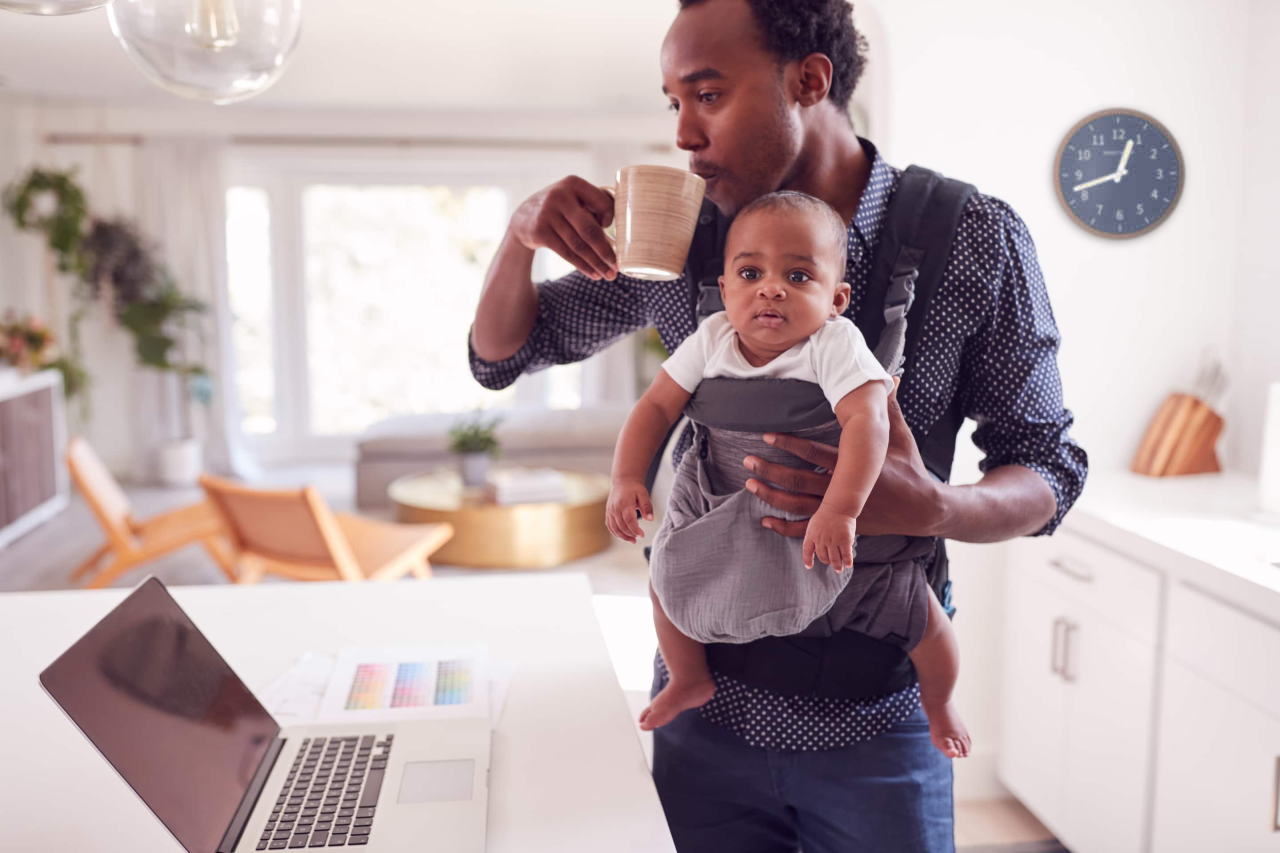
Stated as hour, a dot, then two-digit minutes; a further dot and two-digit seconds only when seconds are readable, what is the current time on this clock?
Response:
12.42
